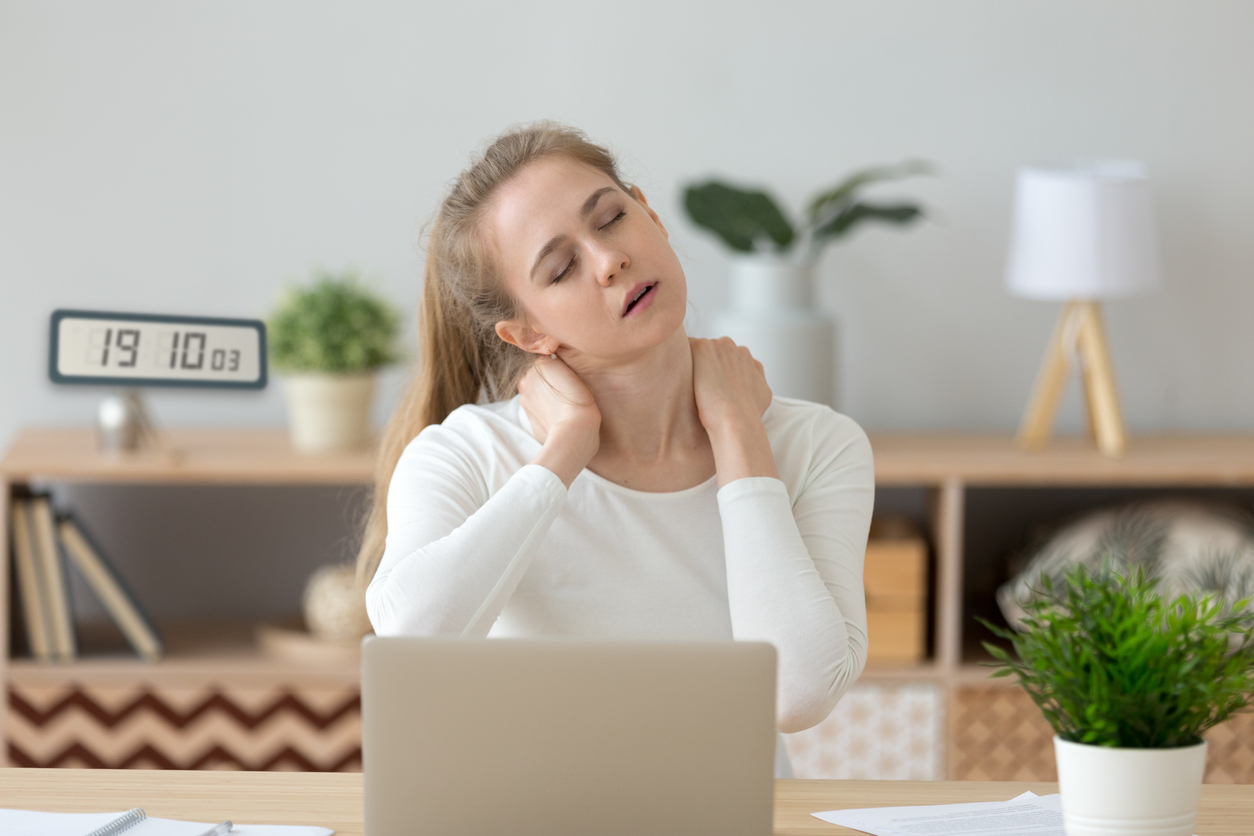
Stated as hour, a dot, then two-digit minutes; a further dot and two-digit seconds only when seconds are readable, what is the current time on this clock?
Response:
19.10.03
